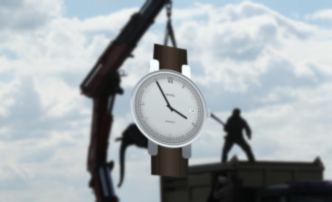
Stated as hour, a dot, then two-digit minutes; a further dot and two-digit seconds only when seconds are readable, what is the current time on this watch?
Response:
3.55
